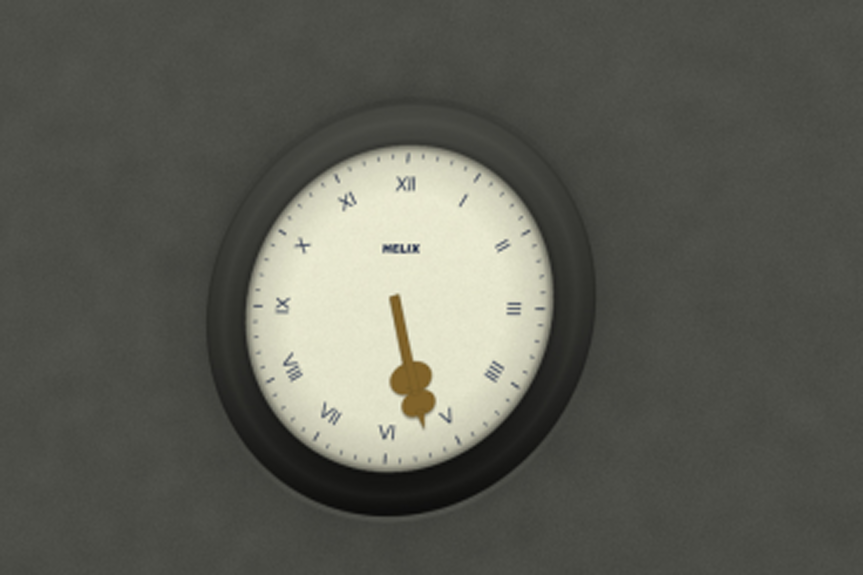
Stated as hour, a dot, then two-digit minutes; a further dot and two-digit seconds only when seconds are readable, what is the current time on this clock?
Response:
5.27
